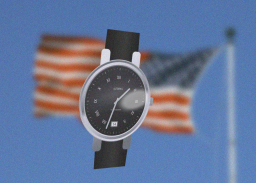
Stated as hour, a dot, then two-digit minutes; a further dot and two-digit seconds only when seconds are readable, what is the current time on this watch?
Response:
1.33
